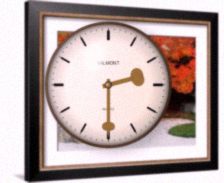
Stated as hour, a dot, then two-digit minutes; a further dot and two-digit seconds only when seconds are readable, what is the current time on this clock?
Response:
2.30
